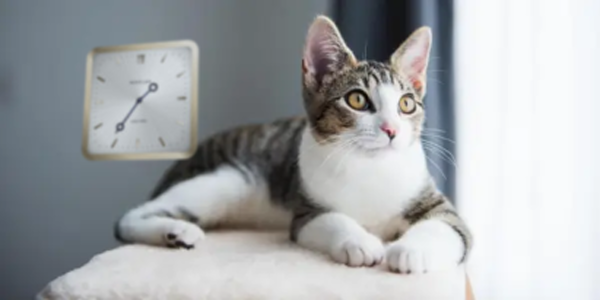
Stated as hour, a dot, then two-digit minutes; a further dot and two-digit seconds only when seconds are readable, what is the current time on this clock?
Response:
1.36
